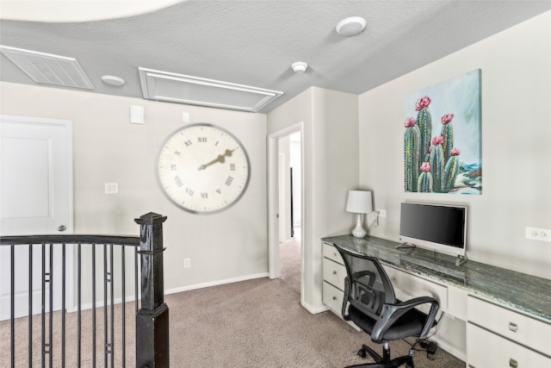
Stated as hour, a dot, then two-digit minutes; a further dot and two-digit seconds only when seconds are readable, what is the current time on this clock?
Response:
2.10
